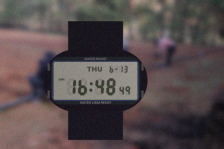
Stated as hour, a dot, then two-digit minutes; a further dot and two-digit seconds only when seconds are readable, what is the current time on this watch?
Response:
16.48.49
